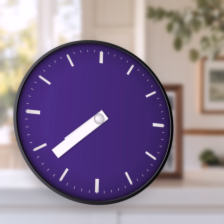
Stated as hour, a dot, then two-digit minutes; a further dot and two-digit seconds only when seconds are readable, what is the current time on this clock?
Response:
7.38
